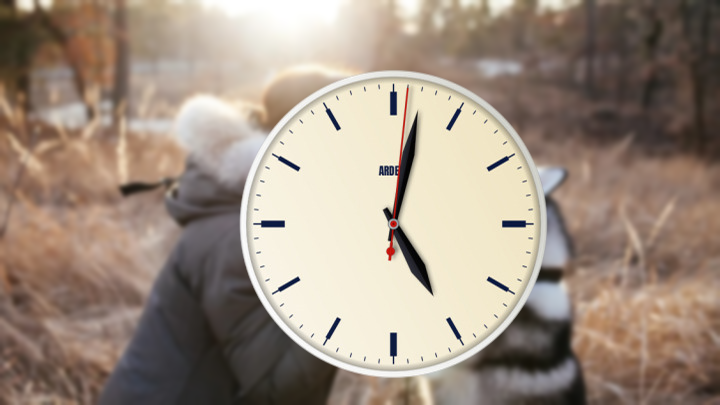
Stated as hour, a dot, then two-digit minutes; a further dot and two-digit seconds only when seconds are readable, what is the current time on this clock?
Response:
5.02.01
